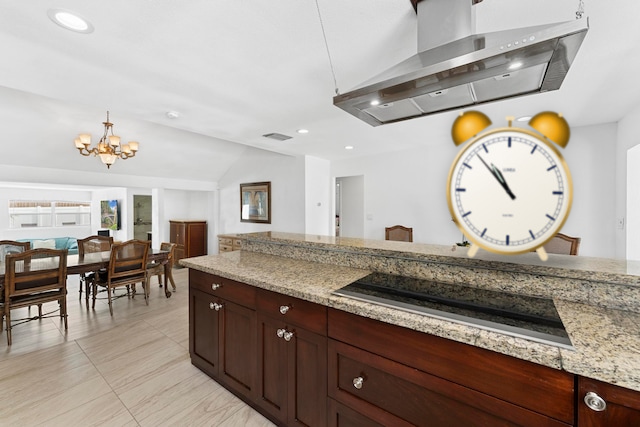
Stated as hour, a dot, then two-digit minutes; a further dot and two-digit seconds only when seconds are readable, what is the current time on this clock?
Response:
10.53
